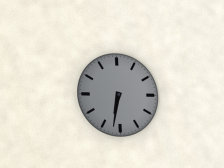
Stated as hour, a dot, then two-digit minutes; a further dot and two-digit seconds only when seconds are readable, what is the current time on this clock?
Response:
6.32
